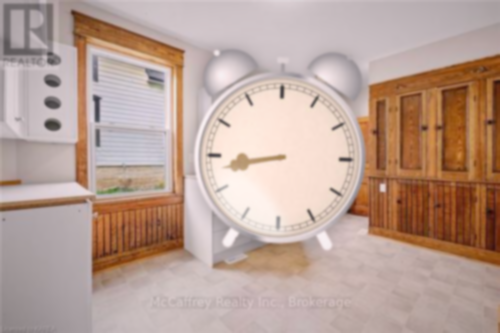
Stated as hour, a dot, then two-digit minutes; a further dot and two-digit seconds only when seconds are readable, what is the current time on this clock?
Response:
8.43
